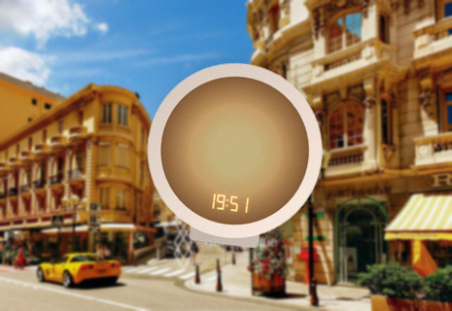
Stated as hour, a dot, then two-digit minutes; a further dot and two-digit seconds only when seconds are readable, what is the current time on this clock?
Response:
19.51
